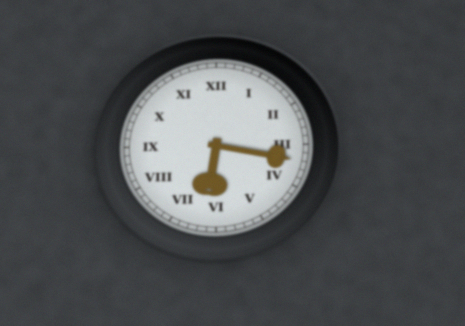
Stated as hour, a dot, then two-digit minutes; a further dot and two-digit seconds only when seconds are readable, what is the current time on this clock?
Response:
6.17
